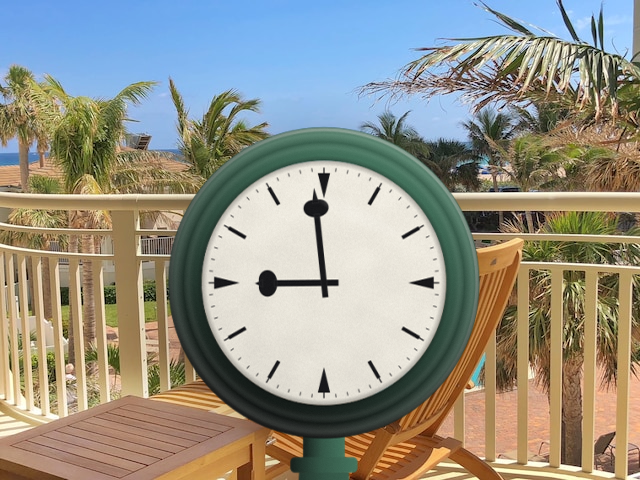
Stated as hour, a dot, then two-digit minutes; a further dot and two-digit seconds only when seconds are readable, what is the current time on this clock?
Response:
8.59
